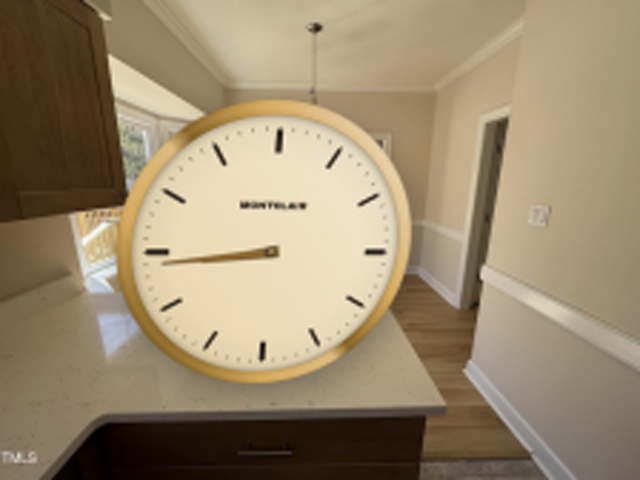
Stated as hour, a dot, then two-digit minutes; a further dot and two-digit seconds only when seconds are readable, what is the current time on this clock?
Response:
8.44
